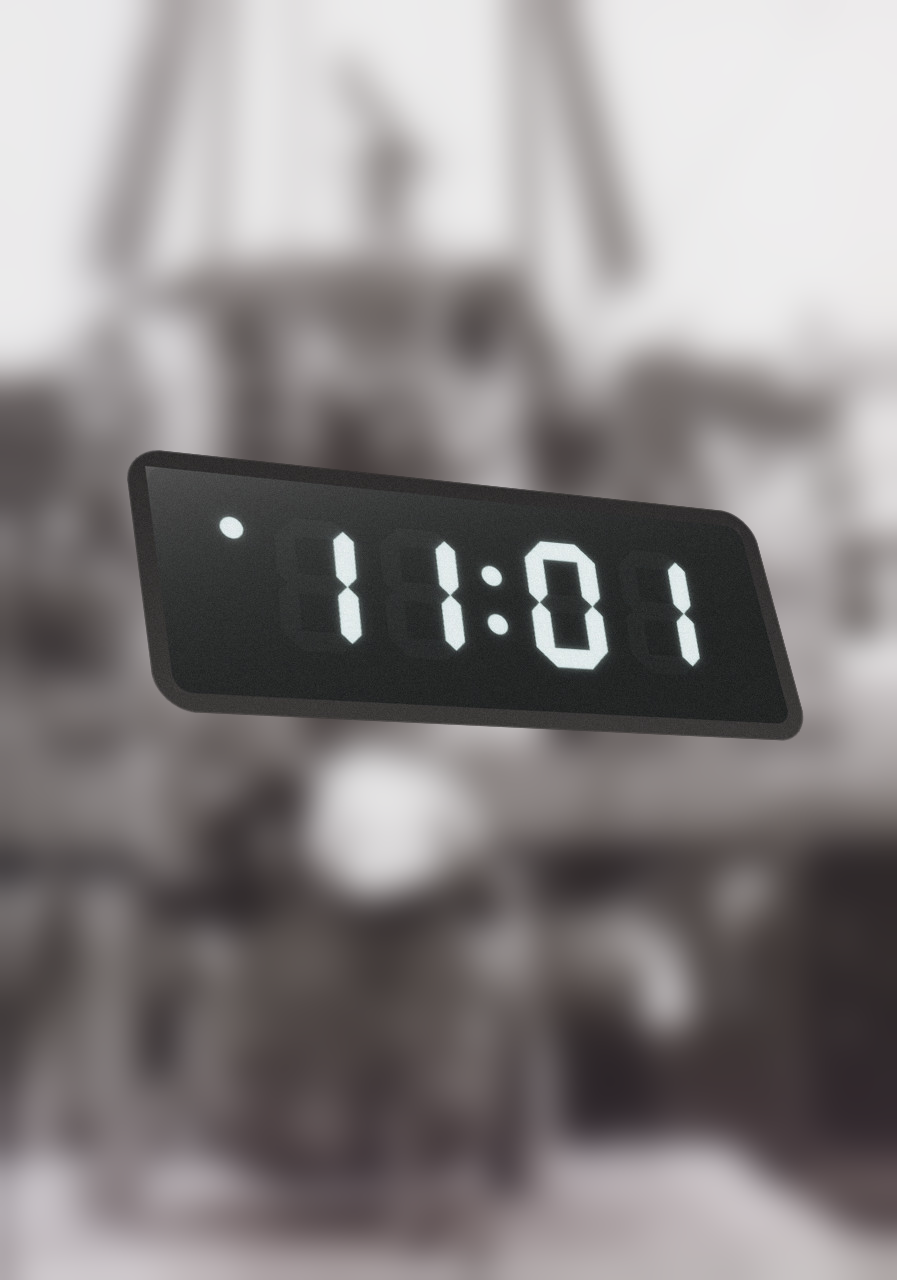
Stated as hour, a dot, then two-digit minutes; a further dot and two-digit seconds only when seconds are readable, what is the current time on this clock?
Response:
11.01
